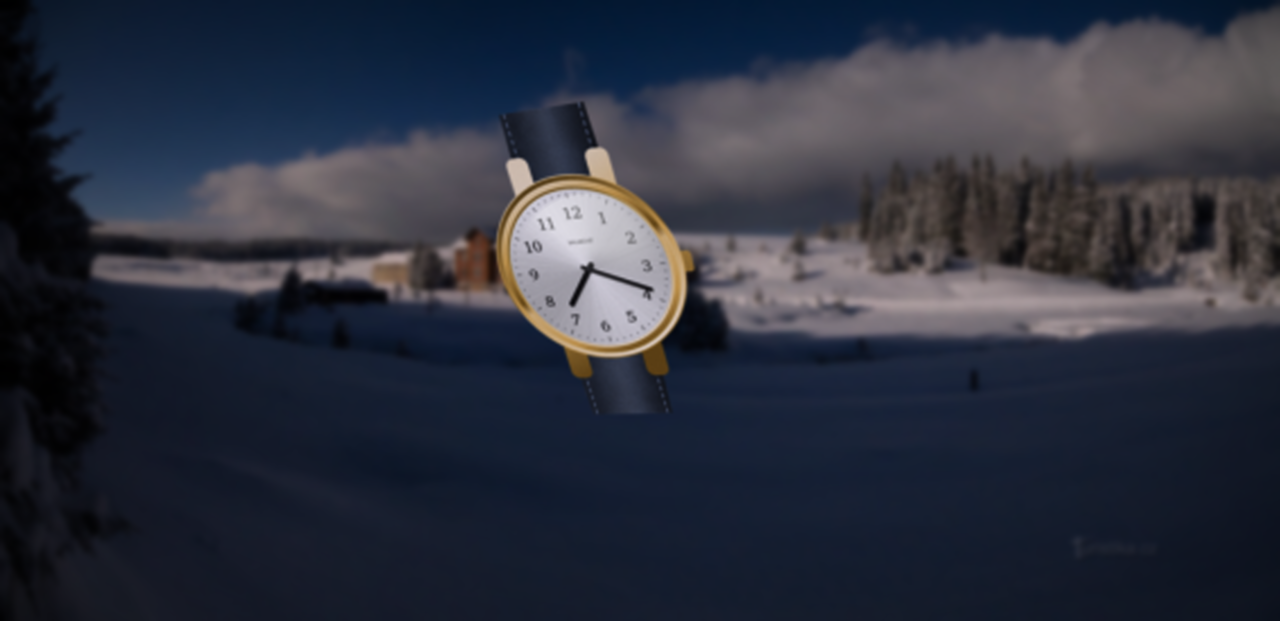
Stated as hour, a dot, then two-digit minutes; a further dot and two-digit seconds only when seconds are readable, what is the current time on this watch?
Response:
7.19
